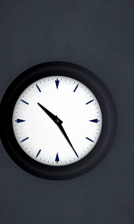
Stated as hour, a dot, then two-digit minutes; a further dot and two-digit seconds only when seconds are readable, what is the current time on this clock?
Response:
10.25
